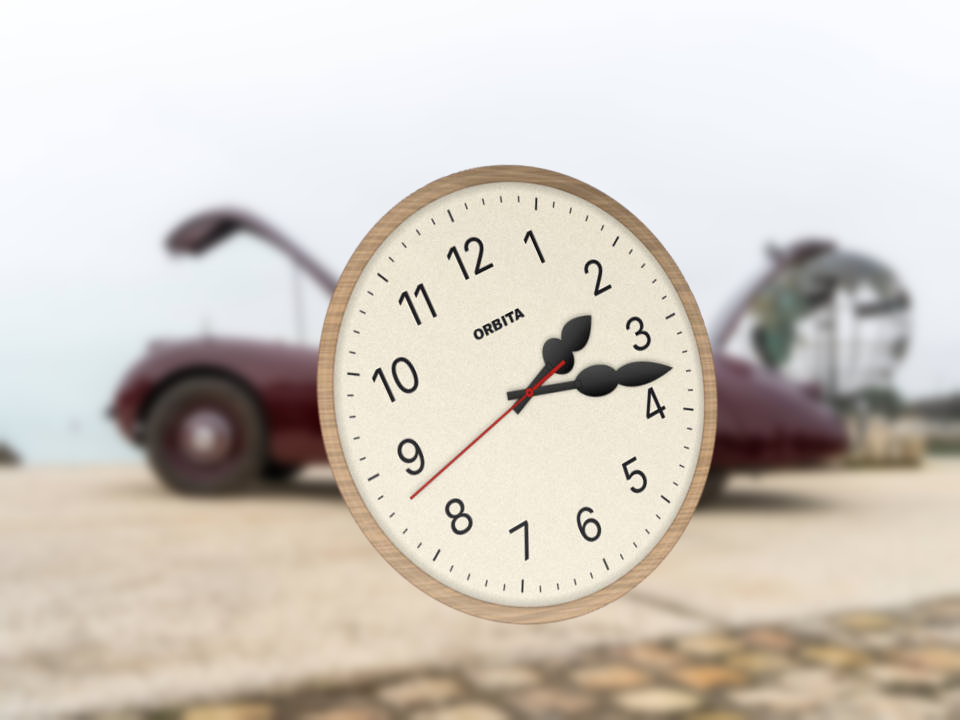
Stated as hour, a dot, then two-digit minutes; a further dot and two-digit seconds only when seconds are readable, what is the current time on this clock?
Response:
2.17.43
